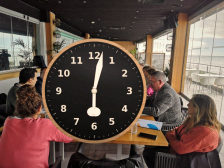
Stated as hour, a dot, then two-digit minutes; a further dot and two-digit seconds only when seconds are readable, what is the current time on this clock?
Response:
6.02
